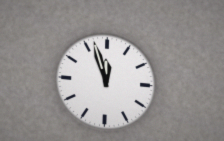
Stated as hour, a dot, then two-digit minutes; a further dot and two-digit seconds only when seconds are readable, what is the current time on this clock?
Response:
11.57
